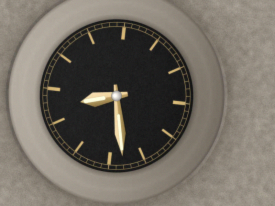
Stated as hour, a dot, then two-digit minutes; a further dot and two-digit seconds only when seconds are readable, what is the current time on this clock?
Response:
8.28
